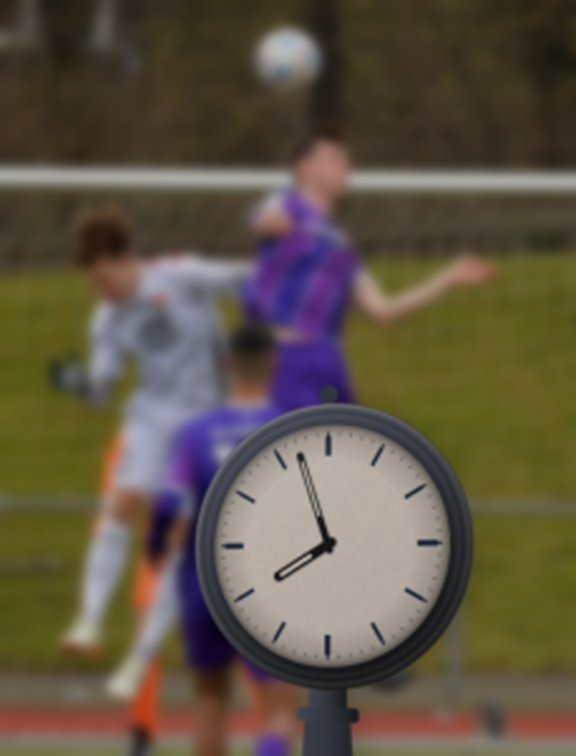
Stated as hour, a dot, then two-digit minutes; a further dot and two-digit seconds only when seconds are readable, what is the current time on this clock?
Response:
7.57
